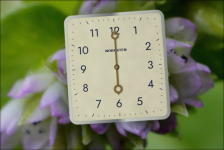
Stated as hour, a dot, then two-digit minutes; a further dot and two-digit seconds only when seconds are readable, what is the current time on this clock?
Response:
6.00
